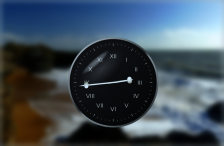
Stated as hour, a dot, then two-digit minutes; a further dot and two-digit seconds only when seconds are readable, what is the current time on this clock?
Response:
2.44
